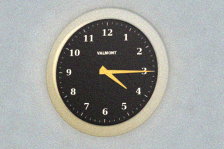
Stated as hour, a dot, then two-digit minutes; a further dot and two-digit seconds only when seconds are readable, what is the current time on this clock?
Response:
4.15
